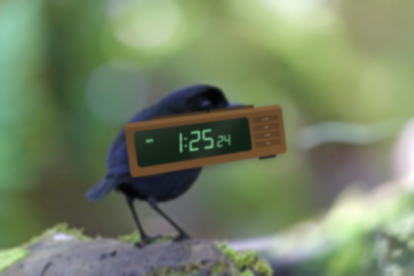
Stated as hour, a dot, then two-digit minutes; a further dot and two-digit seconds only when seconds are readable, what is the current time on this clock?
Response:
1.25
